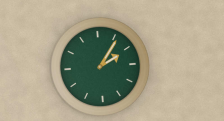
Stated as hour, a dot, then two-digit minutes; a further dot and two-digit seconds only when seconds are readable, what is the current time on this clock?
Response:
2.06
